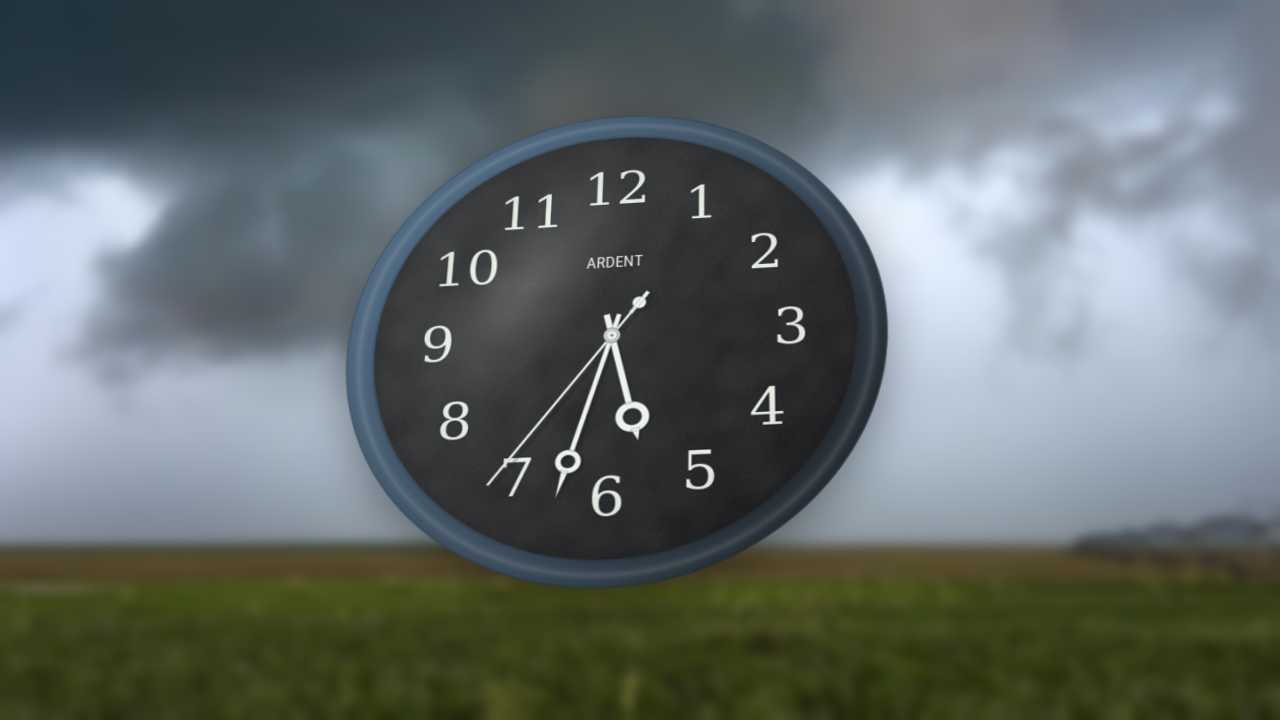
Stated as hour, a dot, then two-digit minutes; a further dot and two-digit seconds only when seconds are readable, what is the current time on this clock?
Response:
5.32.36
